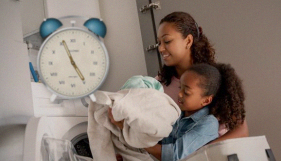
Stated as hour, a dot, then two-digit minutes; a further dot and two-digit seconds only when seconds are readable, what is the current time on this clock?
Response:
4.56
